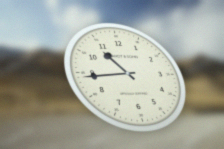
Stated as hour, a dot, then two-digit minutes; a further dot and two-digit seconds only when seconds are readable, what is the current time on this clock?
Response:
10.44
